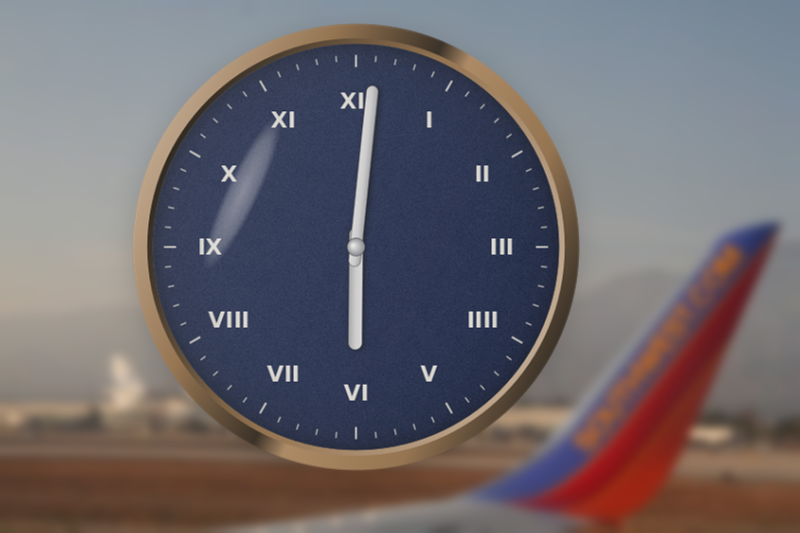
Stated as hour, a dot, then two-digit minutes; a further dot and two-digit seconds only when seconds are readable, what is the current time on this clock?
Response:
6.01
